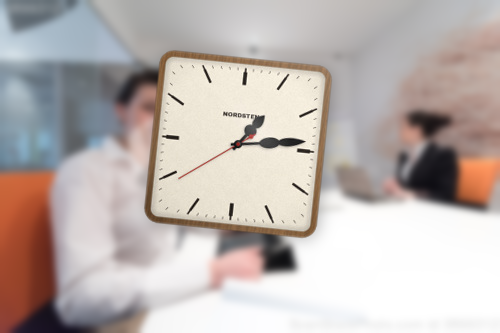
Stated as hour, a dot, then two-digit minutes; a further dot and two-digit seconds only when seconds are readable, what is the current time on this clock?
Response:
1.13.39
